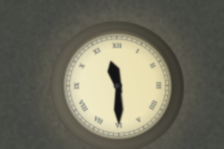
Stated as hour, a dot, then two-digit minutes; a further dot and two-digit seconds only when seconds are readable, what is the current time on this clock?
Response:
11.30
